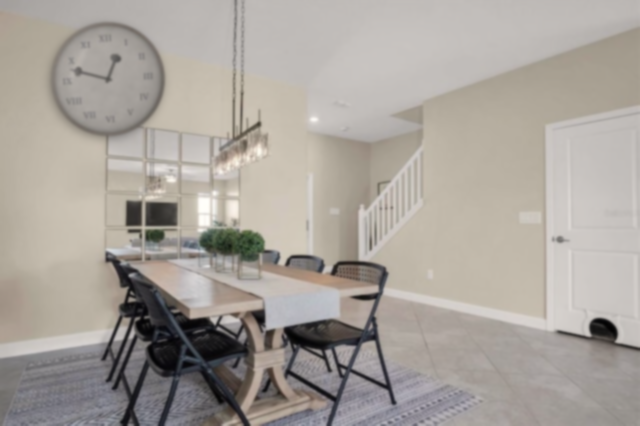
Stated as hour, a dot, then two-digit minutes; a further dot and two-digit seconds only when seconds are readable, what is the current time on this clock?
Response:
12.48
